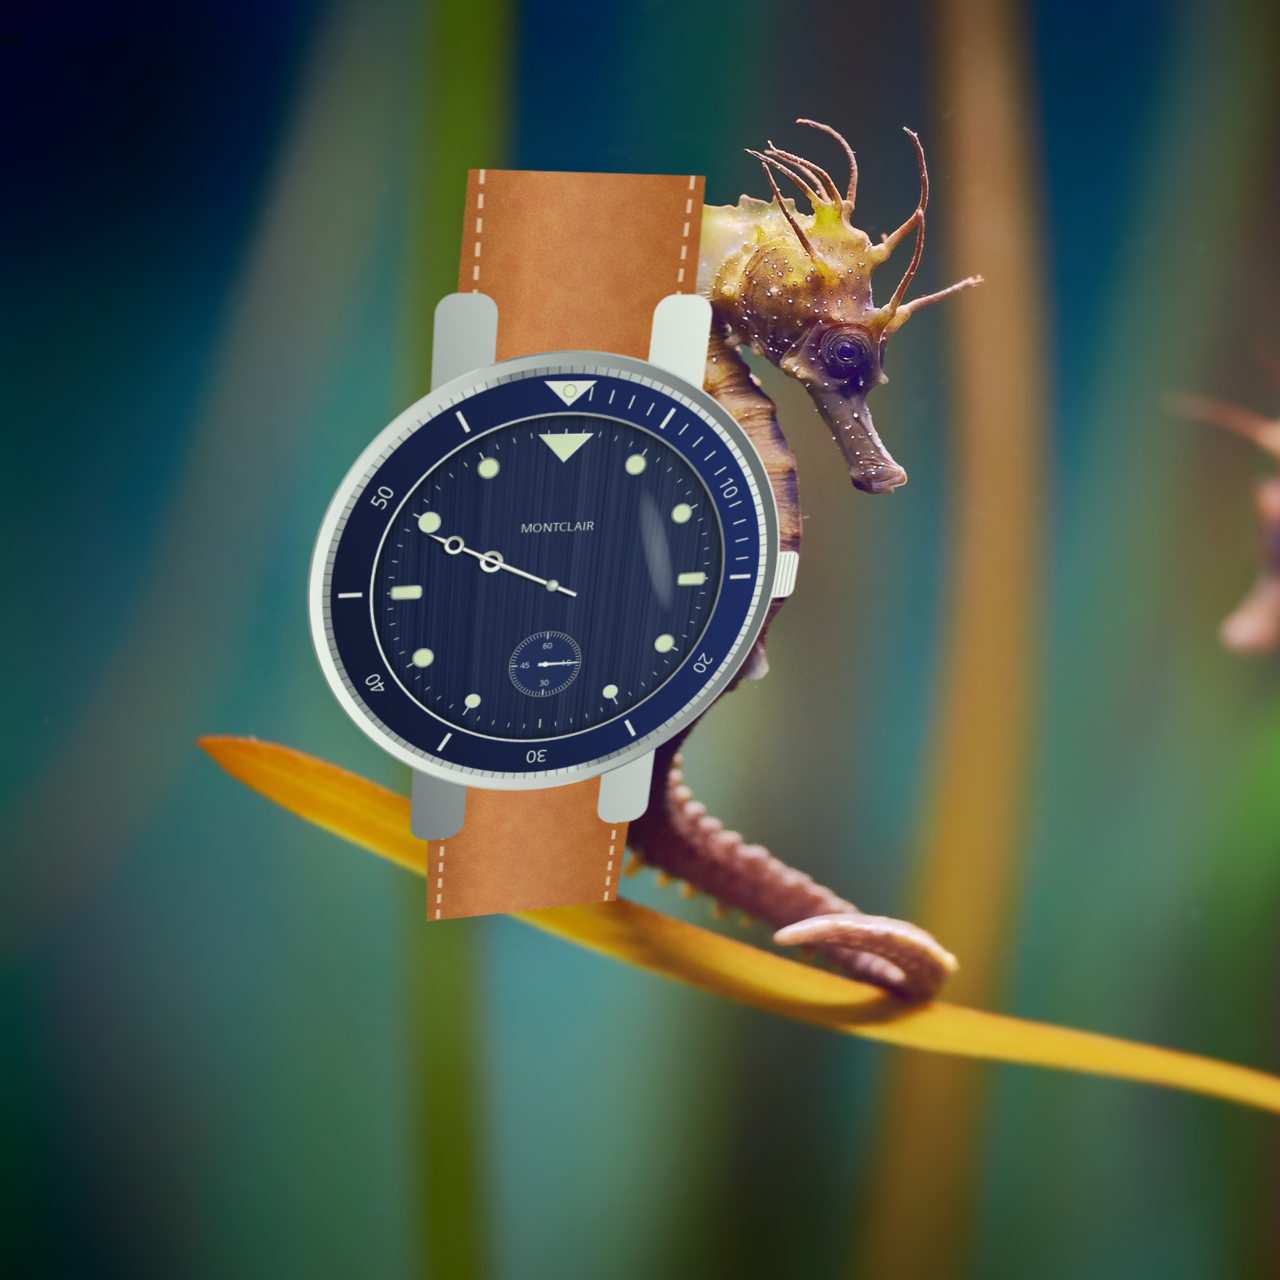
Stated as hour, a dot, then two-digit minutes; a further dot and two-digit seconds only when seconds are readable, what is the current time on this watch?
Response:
9.49.15
